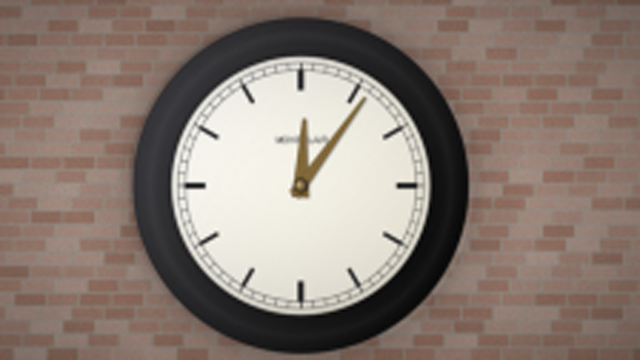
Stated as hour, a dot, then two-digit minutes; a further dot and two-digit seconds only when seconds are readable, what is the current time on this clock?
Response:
12.06
